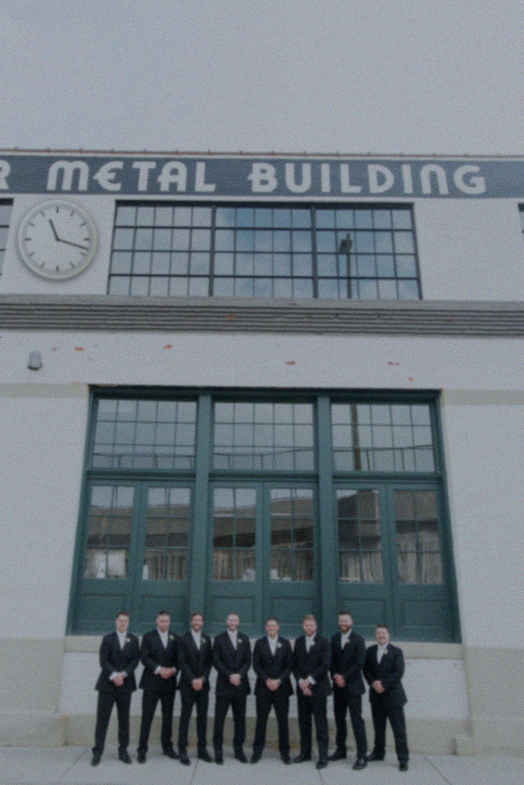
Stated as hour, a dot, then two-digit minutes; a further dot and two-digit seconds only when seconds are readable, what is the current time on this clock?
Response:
11.18
